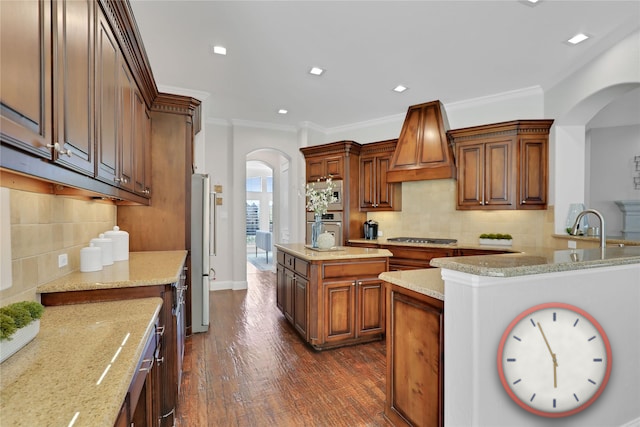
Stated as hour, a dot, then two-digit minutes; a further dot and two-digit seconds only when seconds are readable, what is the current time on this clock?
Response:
5.56
